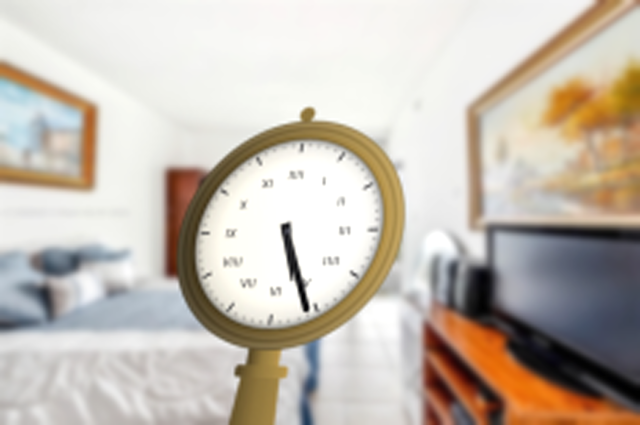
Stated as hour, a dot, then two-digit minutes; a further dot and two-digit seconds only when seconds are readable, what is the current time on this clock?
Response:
5.26
